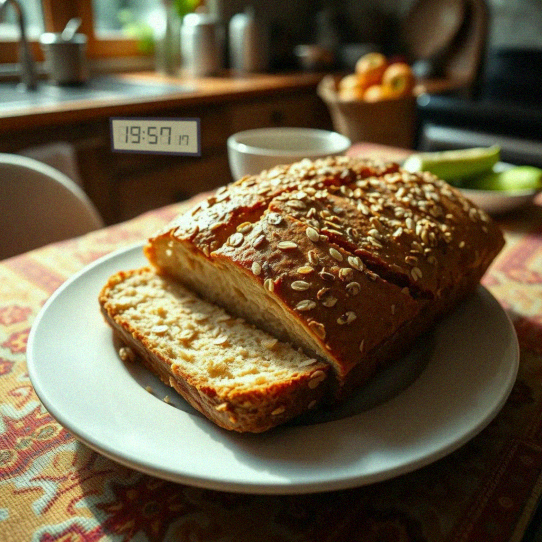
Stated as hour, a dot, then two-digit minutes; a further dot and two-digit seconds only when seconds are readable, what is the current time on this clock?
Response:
19.57.17
